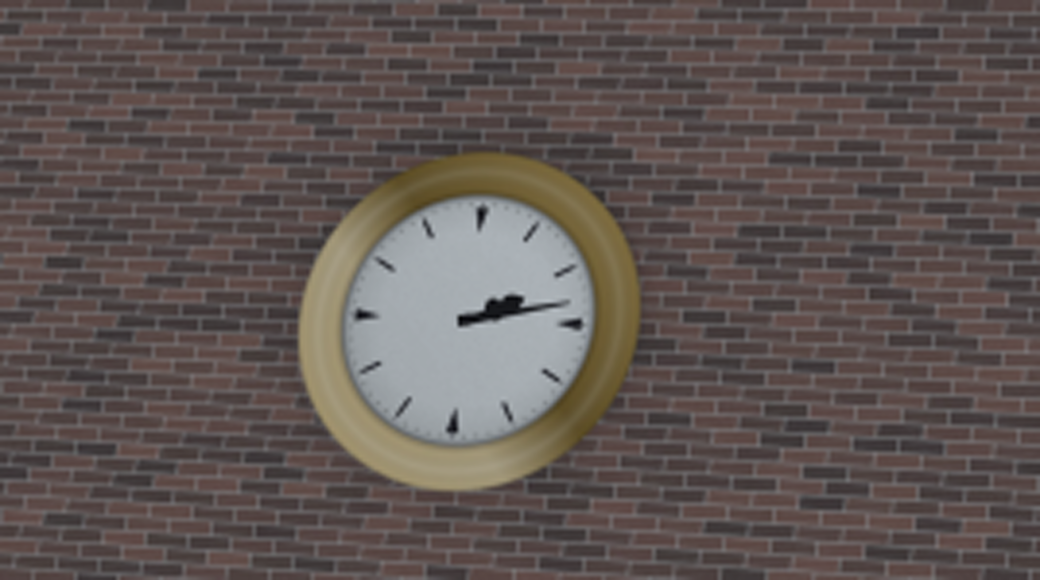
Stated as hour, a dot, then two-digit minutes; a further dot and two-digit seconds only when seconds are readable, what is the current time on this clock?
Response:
2.13
